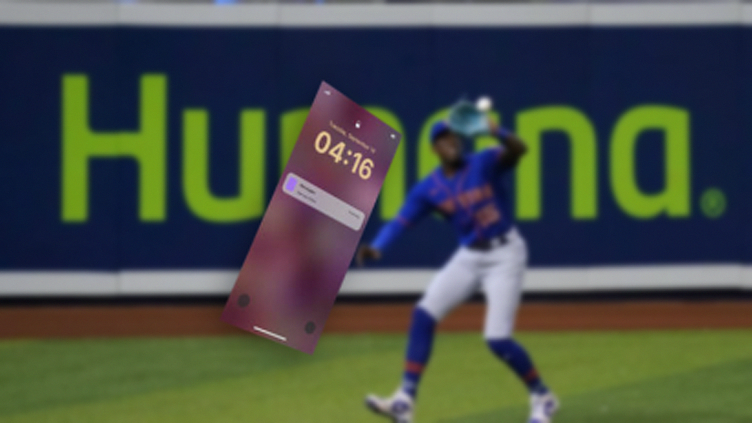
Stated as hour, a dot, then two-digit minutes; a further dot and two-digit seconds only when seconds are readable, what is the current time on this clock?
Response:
4.16
